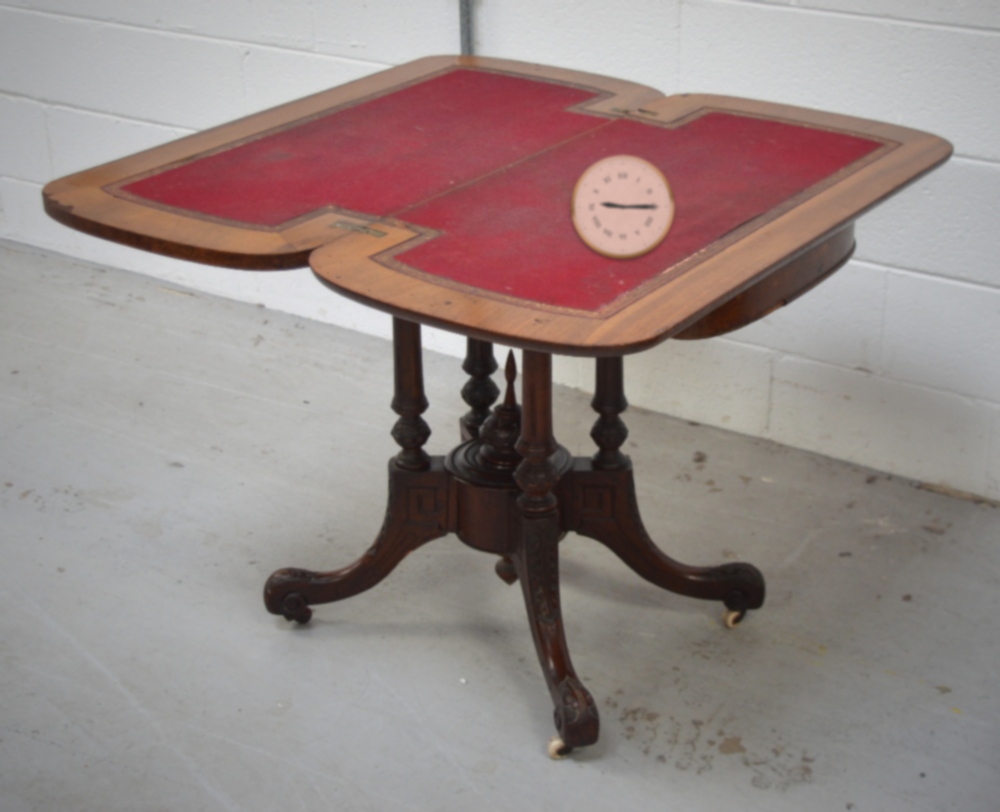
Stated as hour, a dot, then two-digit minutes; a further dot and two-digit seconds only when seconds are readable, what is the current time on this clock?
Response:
9.15
